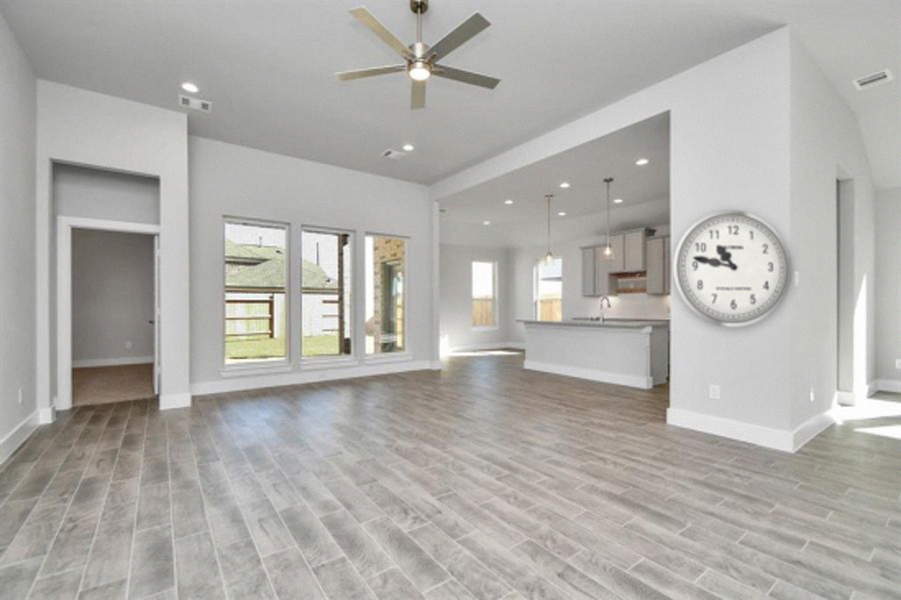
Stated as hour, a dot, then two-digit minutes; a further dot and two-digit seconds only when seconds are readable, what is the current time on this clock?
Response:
10.47
